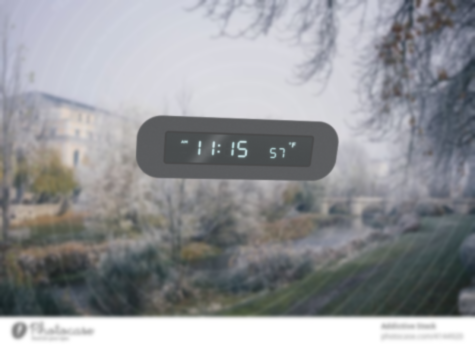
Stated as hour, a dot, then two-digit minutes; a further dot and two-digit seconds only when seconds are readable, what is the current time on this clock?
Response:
11.15
